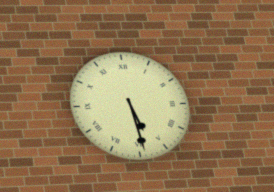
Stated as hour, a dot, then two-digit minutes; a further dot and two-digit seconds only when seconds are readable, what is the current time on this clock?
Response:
5.29
